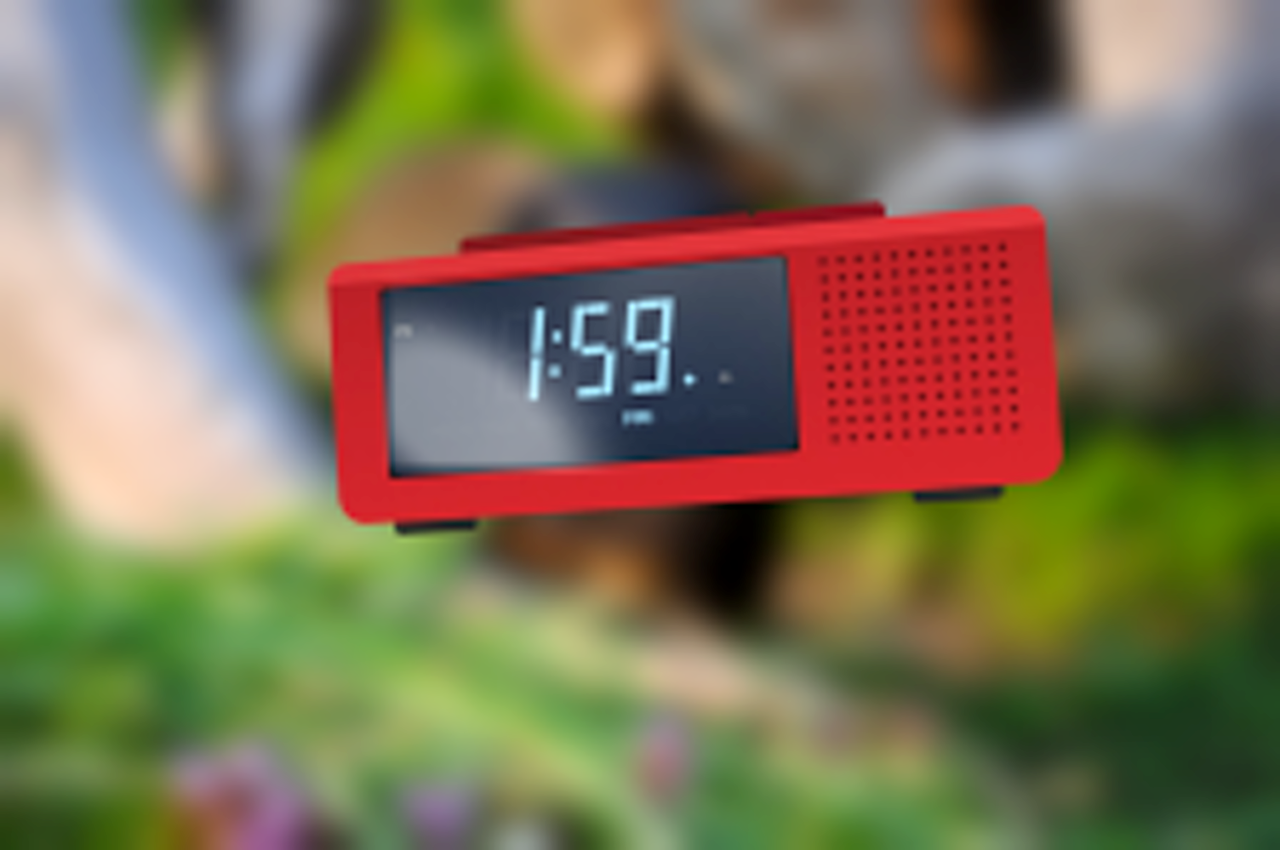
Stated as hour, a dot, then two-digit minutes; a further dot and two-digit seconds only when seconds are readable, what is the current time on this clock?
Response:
1.59
